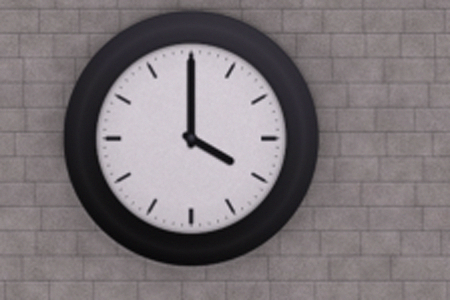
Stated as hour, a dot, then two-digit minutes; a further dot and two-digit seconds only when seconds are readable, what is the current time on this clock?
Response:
4.00
